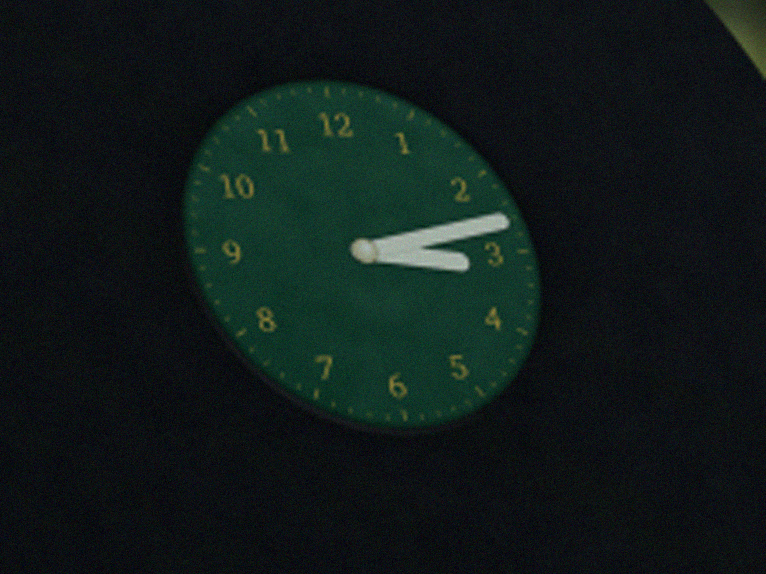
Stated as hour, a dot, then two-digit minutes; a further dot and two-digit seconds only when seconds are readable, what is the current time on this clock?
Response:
3.13
